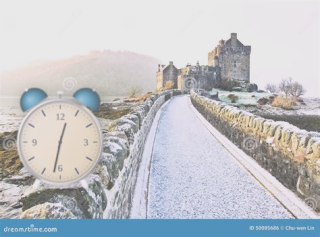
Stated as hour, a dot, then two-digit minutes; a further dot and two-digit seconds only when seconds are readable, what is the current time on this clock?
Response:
12.32
